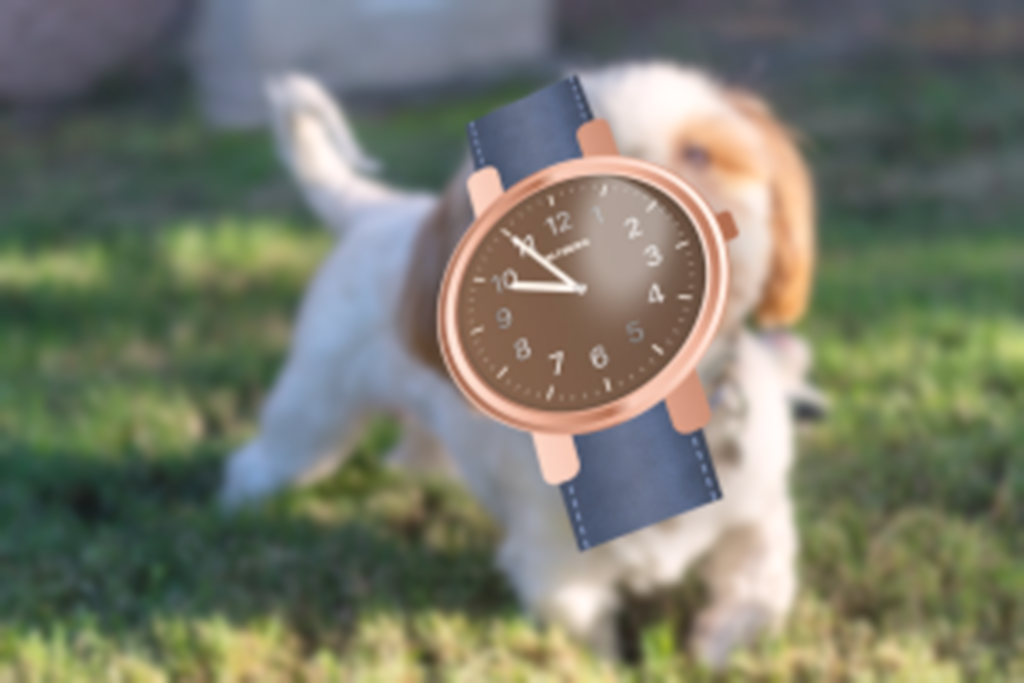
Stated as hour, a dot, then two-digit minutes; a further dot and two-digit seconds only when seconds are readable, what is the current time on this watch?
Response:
9.55
